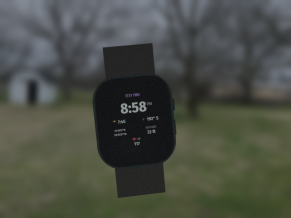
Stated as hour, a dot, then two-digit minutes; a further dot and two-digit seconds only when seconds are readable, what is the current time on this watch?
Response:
8.58
